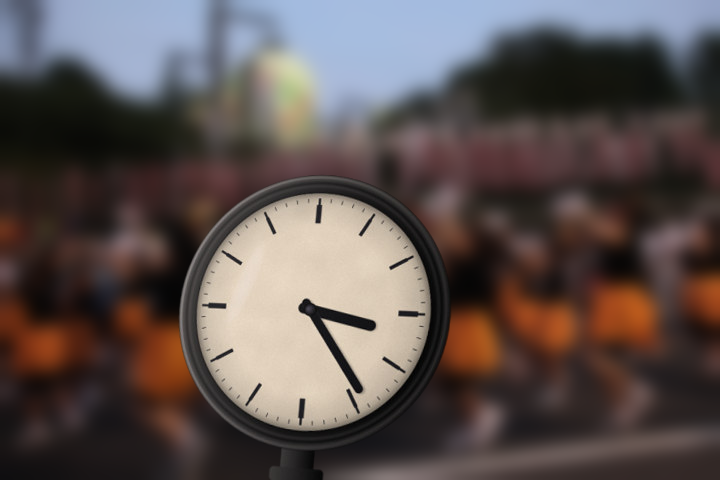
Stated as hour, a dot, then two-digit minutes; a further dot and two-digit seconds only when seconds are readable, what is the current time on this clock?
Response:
3.24
